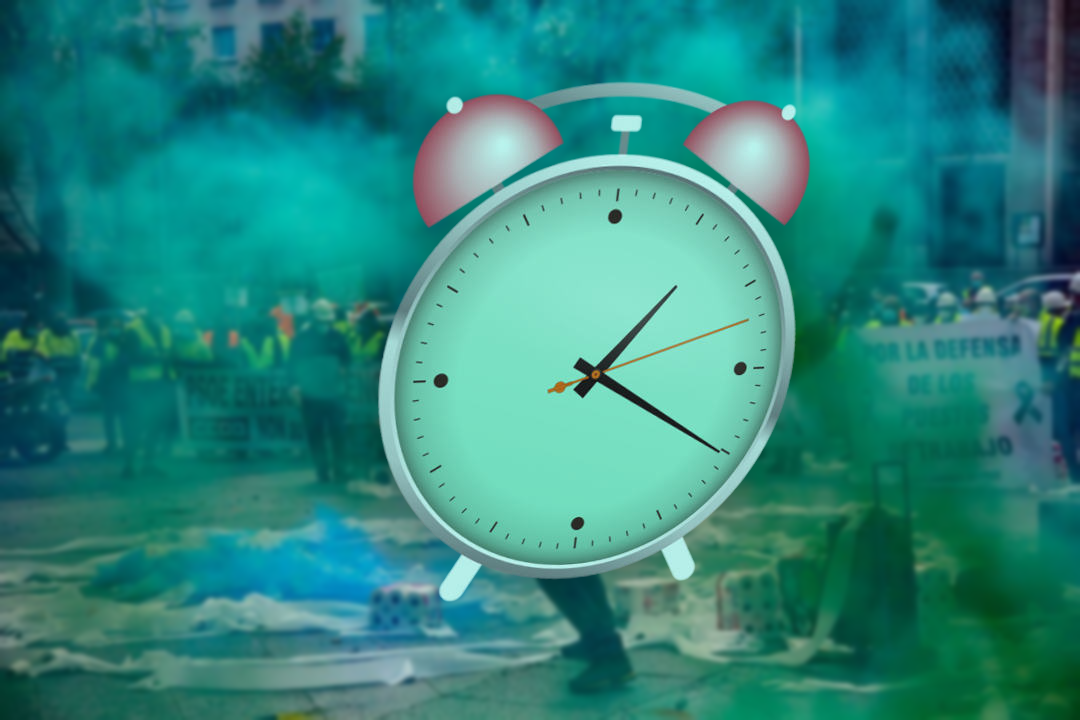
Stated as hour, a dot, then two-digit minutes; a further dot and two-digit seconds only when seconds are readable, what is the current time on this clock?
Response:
1.20.12
